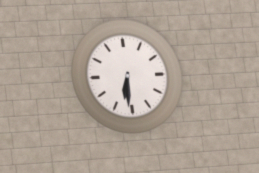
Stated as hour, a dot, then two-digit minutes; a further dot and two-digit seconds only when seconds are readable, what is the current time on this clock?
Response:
6.31
